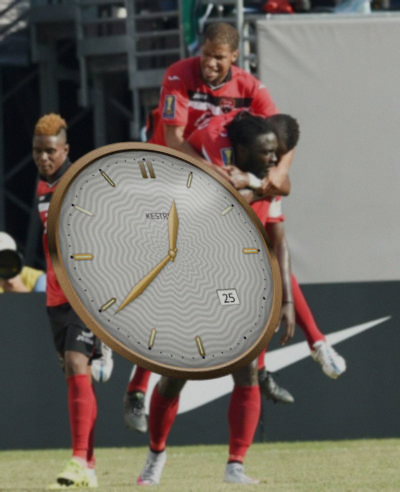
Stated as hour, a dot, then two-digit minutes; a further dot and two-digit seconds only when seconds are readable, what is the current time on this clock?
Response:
12.39
